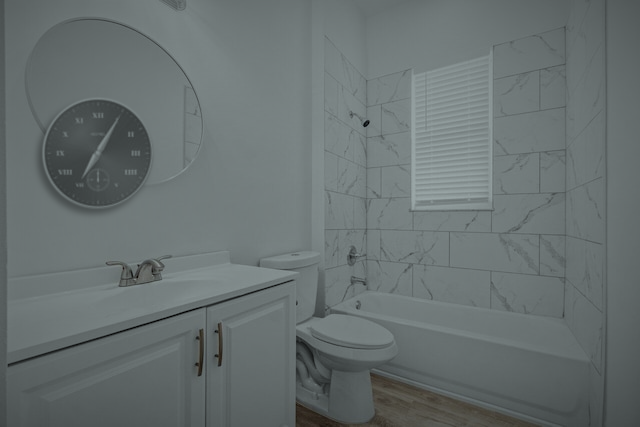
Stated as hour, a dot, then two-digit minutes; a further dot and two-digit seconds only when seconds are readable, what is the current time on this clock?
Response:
7.05
